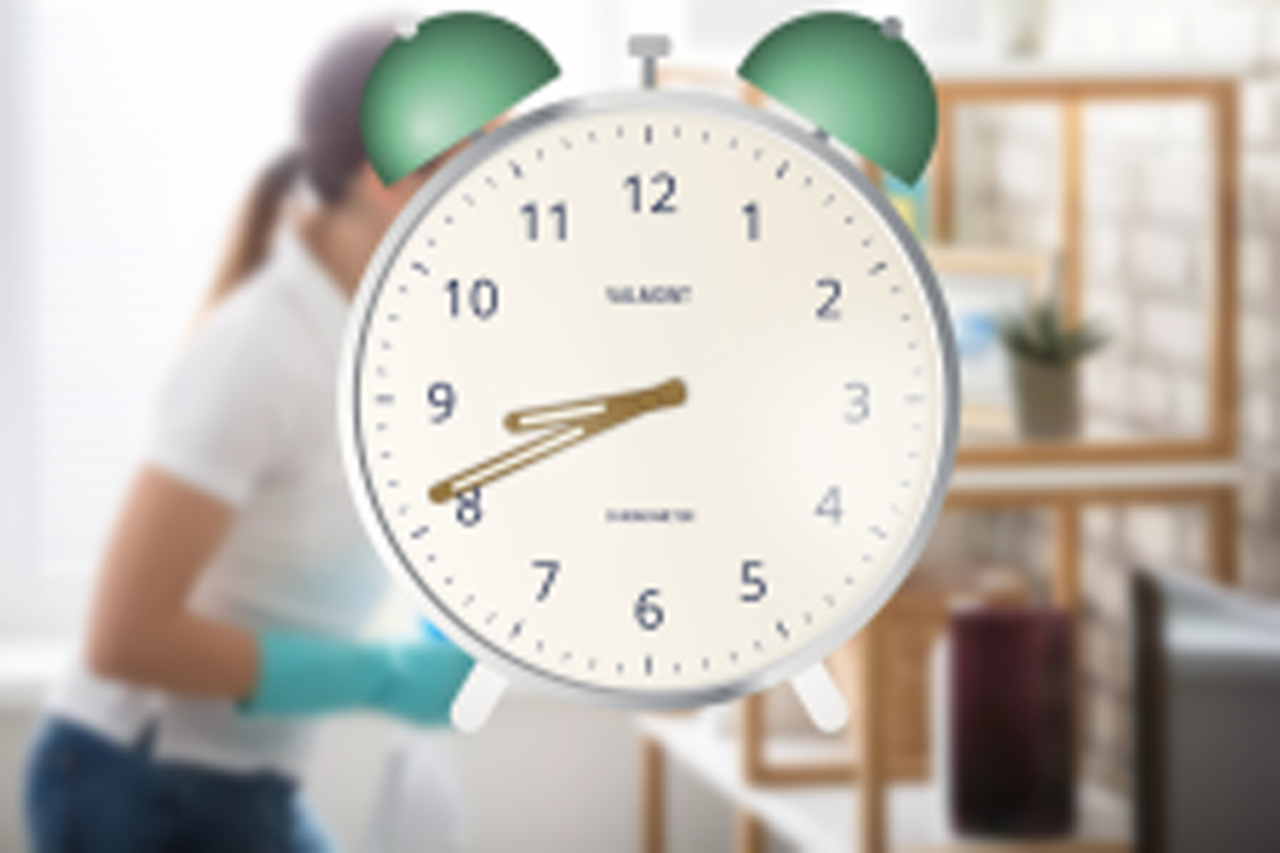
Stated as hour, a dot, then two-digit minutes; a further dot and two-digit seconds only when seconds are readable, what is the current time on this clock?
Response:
8.41
